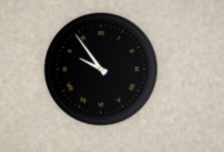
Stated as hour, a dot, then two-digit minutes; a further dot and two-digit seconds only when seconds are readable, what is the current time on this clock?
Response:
9.54
